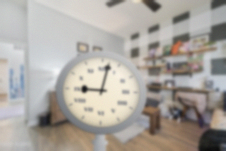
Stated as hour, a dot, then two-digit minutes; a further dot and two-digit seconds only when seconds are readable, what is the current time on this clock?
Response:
9.02
